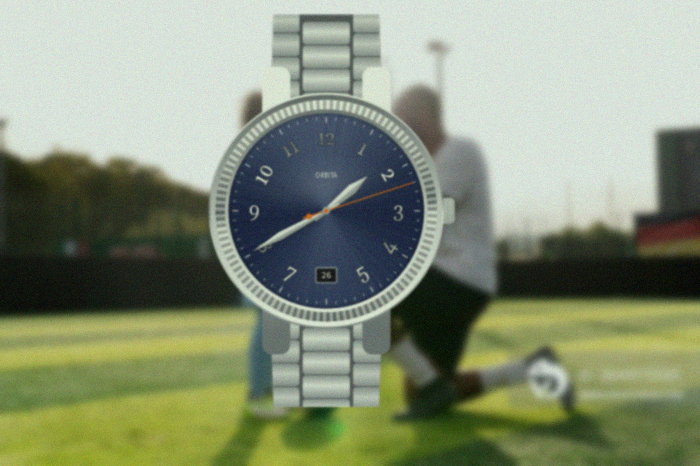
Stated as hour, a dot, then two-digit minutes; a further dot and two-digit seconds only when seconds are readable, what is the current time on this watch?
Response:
1.40.12
